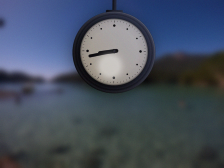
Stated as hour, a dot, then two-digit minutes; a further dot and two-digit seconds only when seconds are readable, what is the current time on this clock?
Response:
8.43
